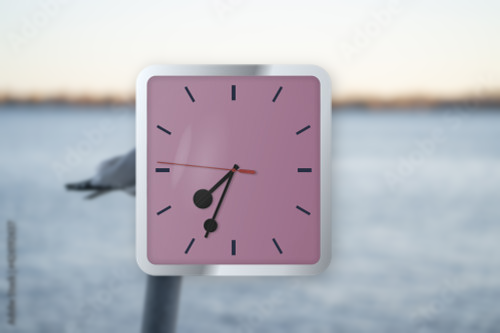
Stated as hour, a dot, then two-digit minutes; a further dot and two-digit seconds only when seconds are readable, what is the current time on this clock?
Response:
7.33.46
